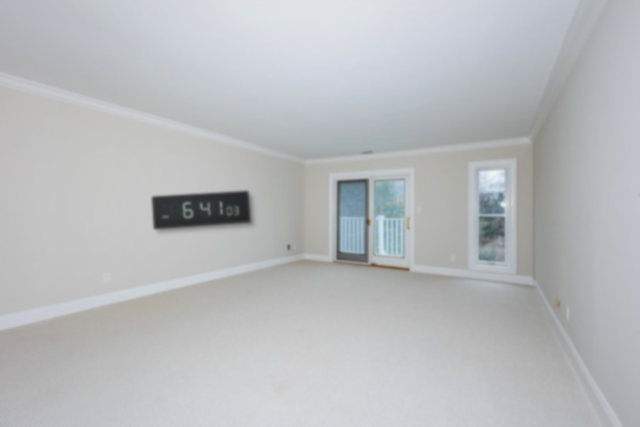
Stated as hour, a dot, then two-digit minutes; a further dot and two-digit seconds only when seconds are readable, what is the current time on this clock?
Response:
6.41
